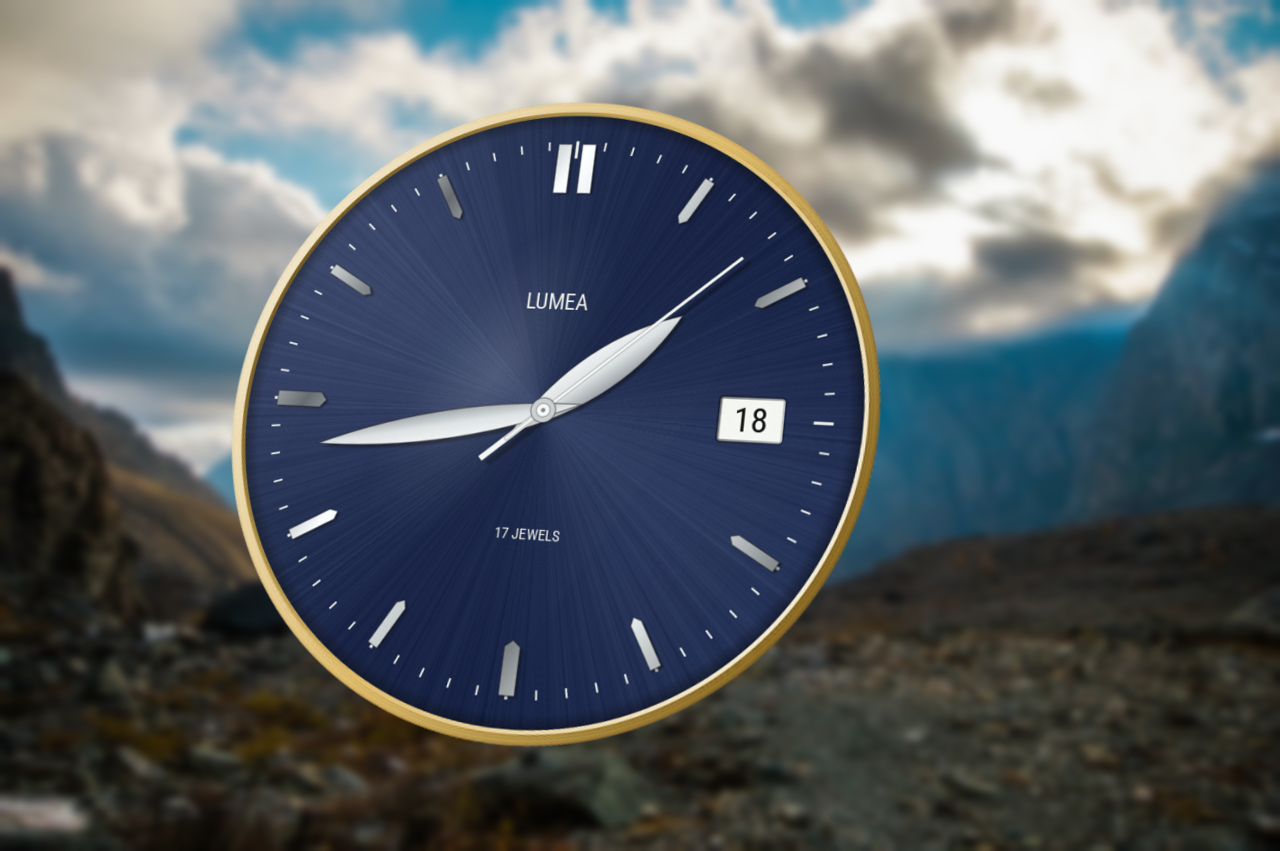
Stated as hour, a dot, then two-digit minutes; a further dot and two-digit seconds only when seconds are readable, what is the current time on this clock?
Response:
1.43.08
